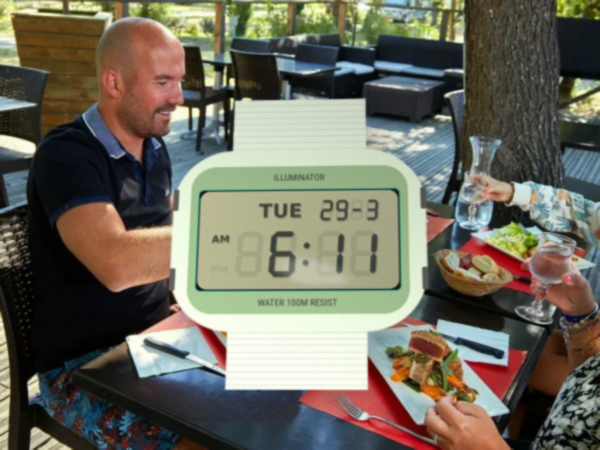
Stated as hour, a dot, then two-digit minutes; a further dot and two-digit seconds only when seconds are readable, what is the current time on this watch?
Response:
6.11
